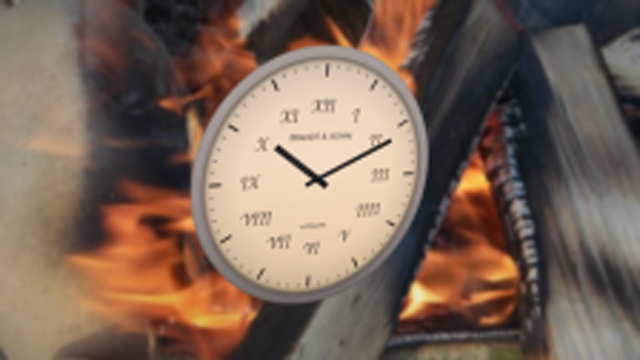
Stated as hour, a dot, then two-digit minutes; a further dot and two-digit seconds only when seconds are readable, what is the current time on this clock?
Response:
10.11
